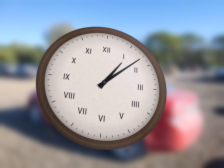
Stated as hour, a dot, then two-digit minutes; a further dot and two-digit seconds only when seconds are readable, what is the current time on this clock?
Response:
1.08
